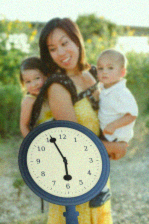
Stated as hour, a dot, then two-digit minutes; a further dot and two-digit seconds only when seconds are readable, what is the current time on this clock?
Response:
5.56
